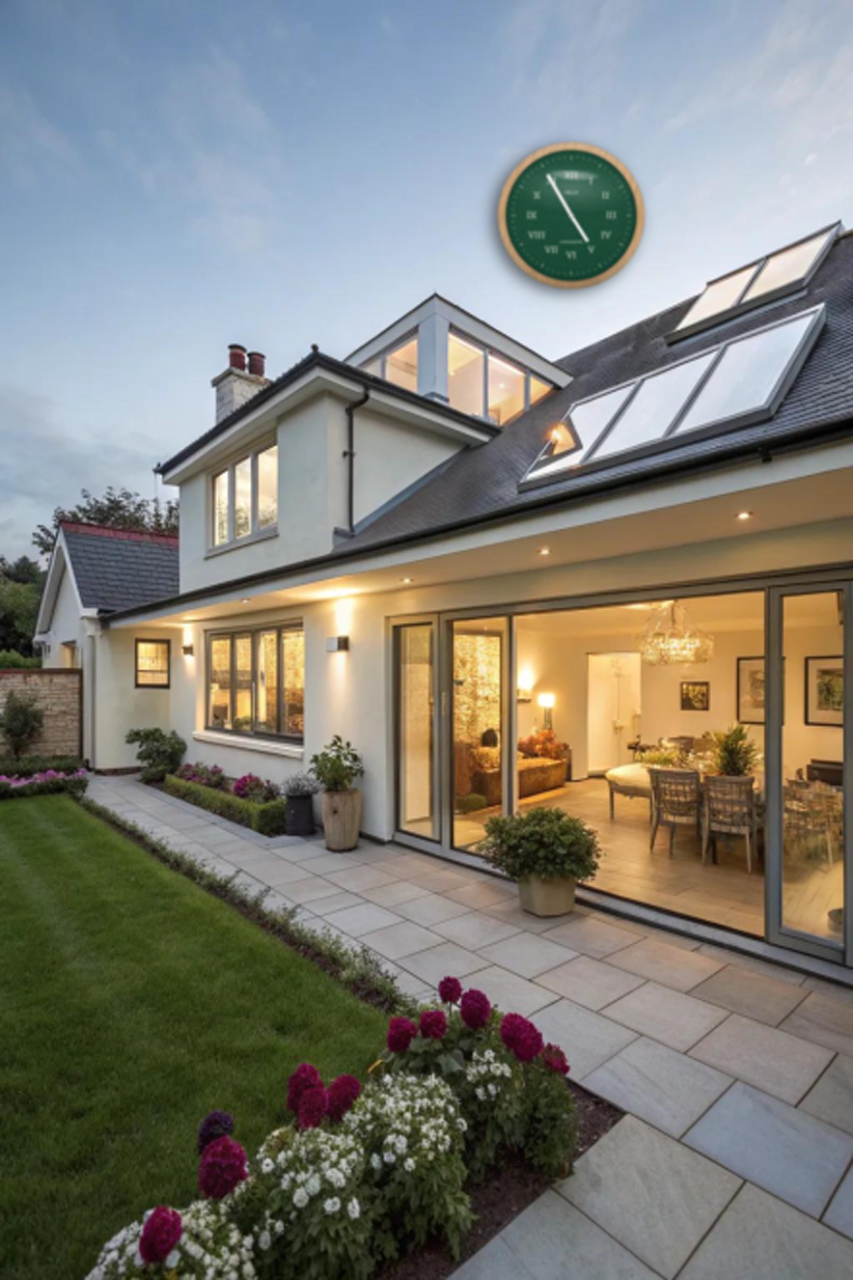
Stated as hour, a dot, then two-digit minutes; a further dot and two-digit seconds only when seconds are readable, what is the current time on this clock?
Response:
4.55
